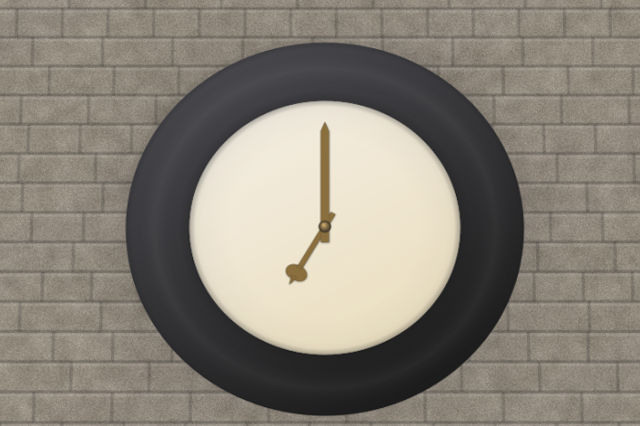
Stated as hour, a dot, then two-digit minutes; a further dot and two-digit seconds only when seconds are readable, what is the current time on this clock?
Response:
7.00
